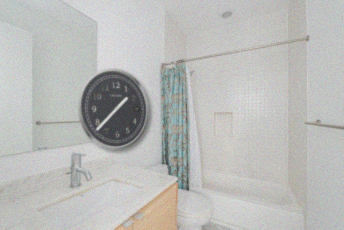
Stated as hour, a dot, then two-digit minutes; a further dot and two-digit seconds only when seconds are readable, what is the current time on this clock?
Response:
1.38
